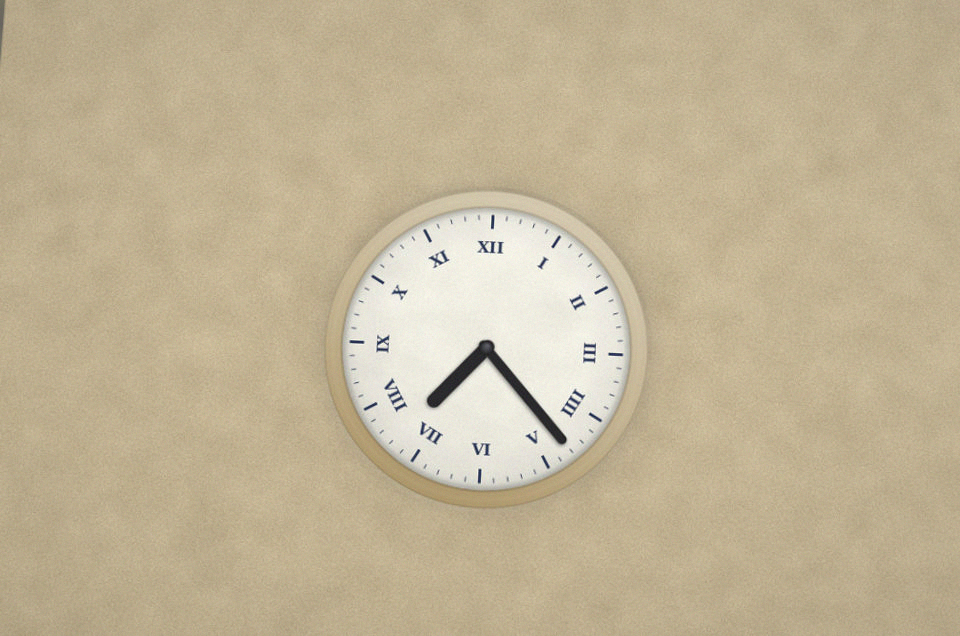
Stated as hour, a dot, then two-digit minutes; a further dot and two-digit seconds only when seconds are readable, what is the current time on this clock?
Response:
7.23
